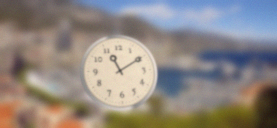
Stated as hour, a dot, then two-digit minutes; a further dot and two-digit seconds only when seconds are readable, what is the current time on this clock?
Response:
11.10
